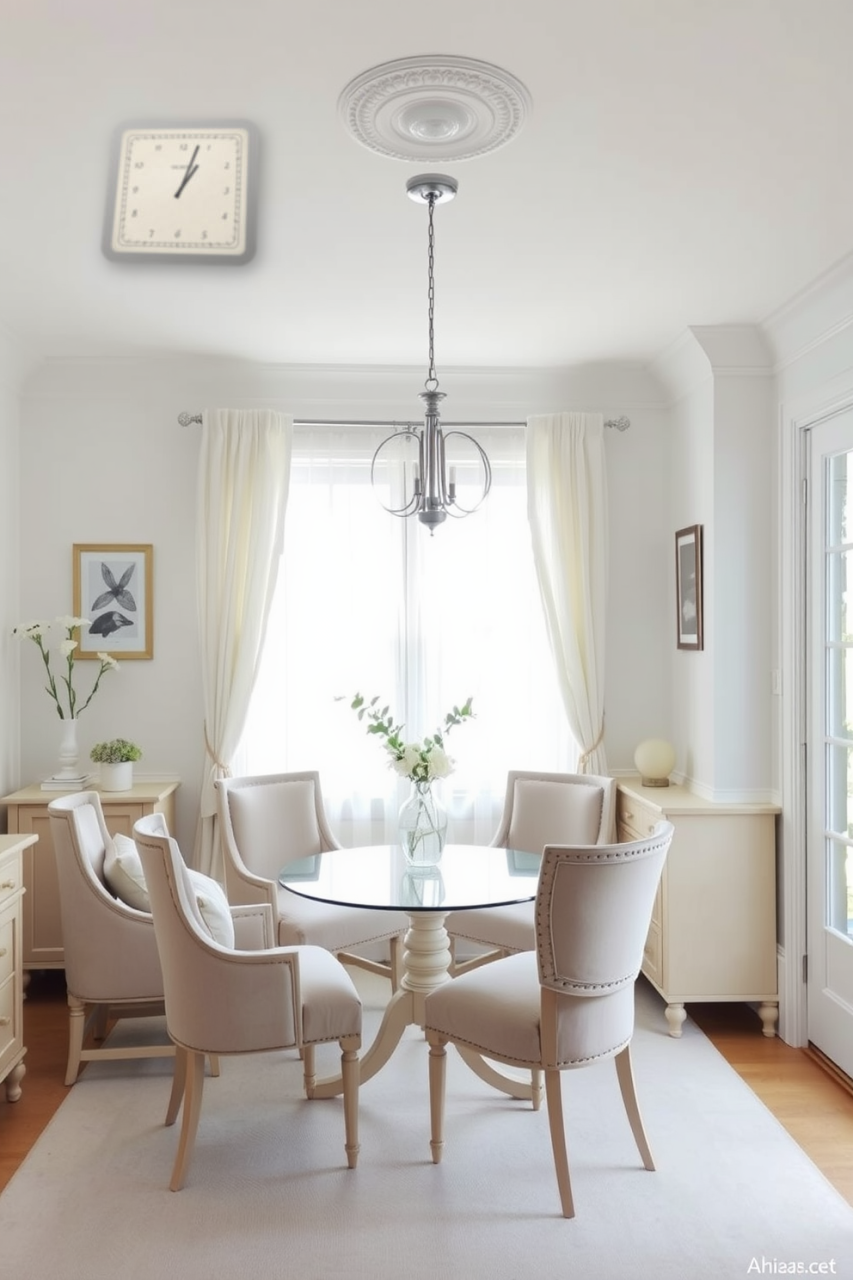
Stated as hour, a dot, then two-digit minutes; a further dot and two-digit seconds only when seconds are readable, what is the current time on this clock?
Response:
1.03
